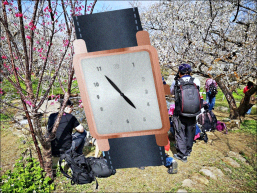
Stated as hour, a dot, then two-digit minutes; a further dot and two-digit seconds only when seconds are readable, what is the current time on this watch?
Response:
4.55
